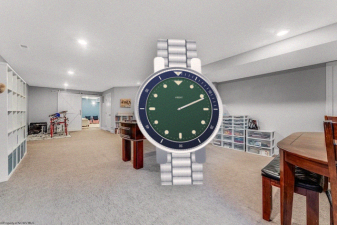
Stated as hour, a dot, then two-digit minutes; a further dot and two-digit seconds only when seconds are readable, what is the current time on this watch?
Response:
2.11
